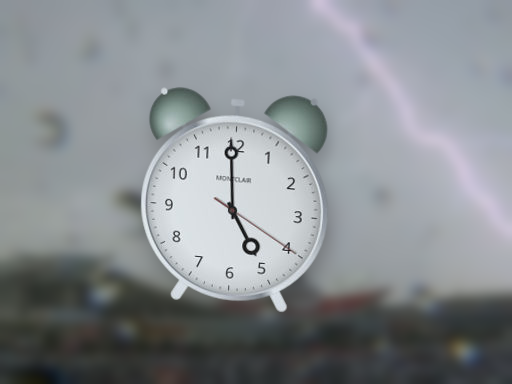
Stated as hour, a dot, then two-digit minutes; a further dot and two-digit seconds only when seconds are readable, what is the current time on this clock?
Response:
4.59.20
